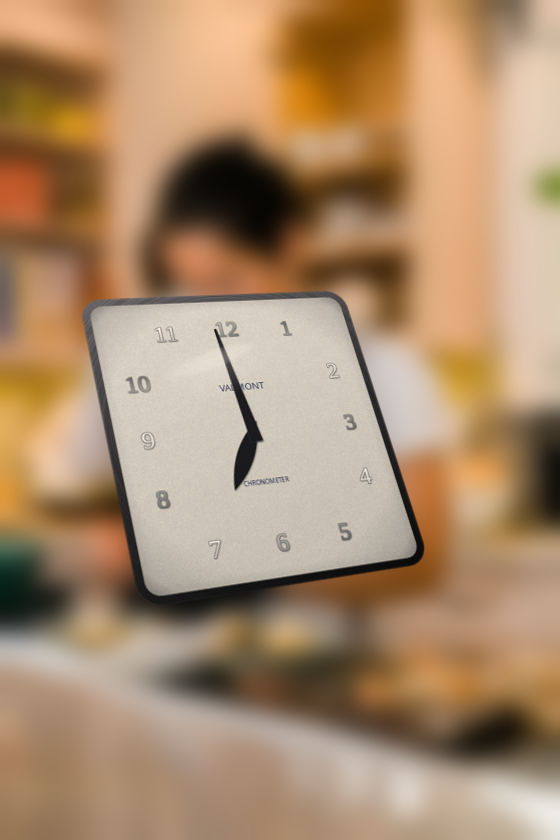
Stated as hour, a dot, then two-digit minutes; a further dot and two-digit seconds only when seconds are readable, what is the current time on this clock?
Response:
6.59
